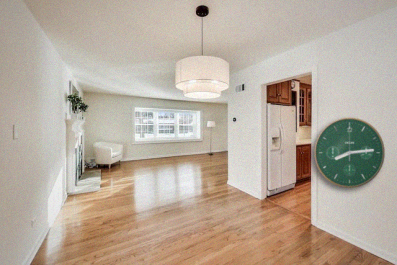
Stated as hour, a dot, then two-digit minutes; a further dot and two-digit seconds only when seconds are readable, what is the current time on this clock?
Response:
8.14
